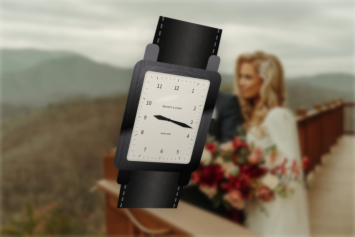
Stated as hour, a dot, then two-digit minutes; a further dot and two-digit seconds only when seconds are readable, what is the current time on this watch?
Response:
9.17
